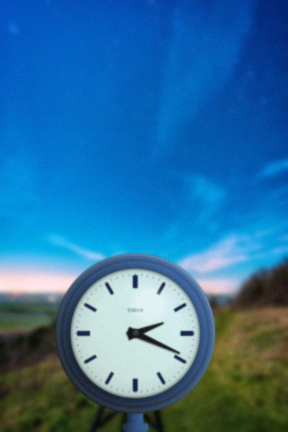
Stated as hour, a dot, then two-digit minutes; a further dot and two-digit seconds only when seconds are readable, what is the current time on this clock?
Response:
2.19
